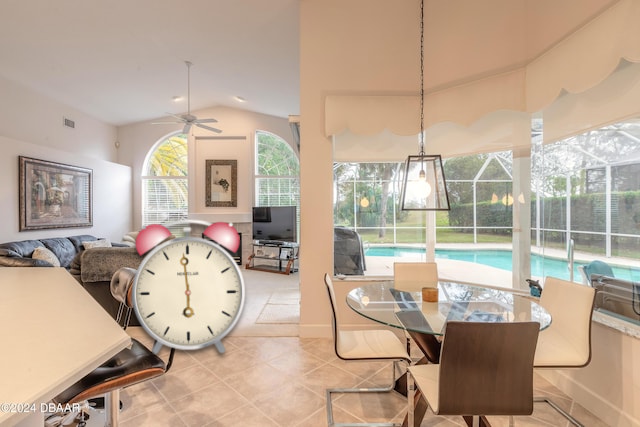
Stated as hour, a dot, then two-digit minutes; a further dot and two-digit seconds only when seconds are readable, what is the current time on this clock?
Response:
5.59
